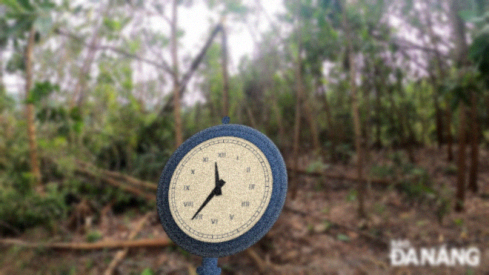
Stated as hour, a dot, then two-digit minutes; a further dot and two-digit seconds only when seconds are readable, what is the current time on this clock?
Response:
11.36
